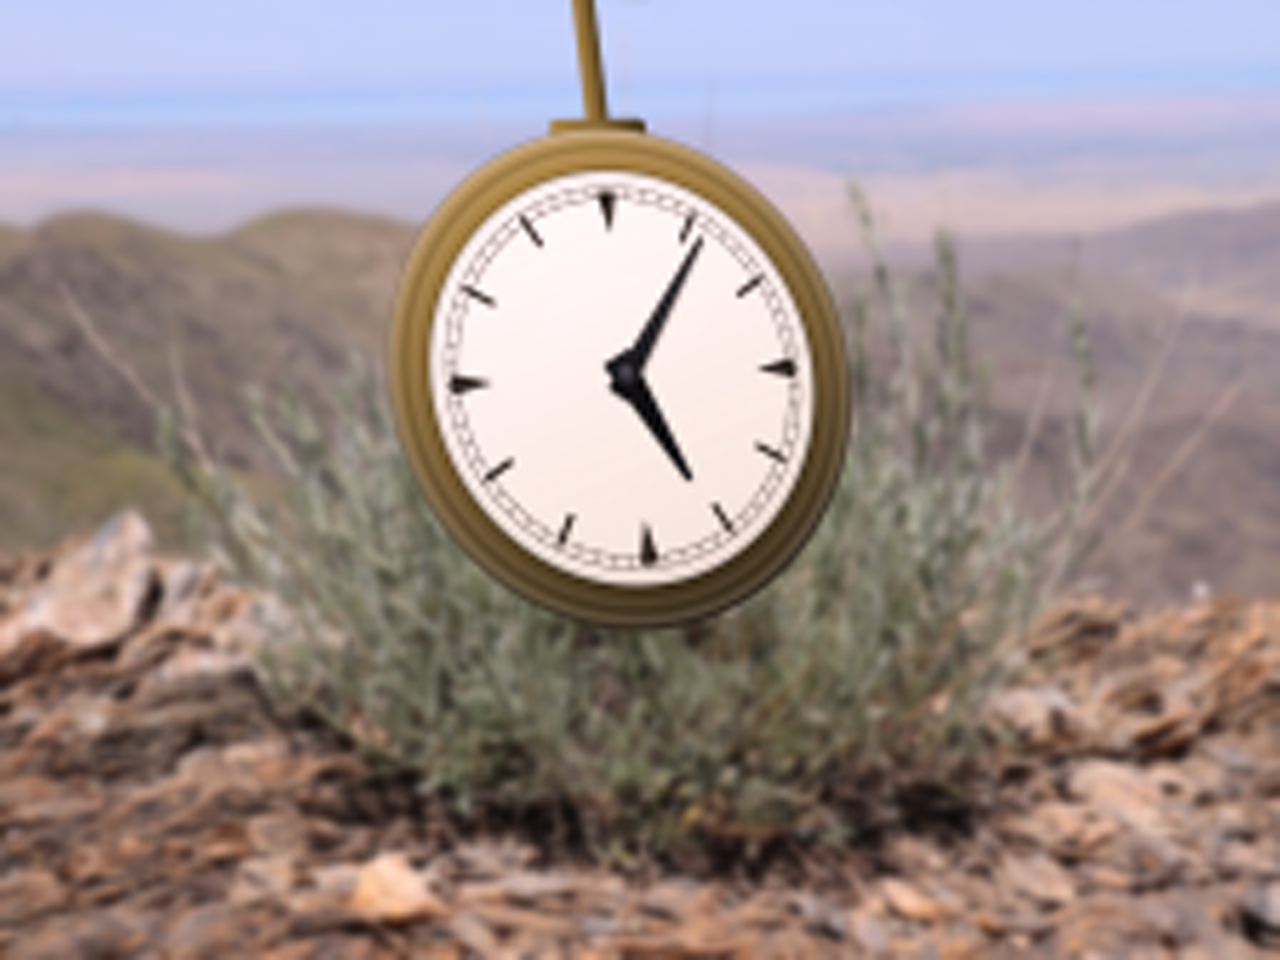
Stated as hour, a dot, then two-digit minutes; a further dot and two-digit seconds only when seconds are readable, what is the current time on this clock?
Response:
5.06
